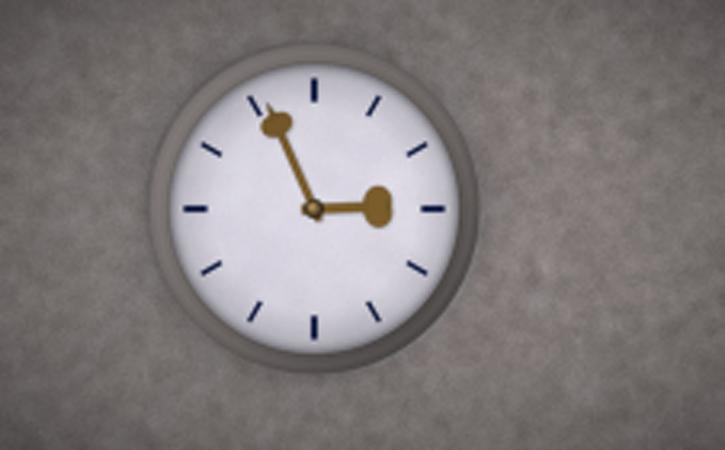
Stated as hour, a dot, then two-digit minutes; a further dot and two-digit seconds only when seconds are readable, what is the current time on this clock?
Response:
2.56
